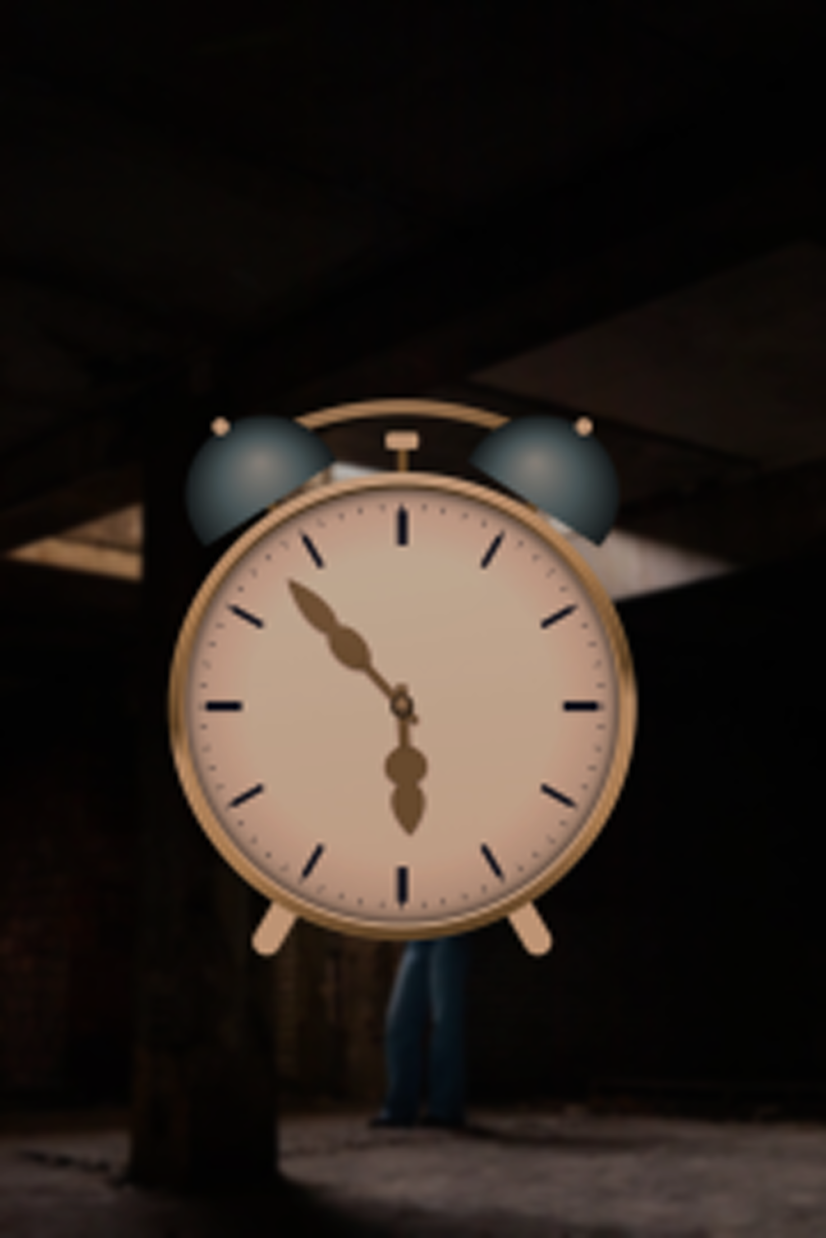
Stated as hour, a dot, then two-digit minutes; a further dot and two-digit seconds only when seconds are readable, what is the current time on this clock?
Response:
5.53
